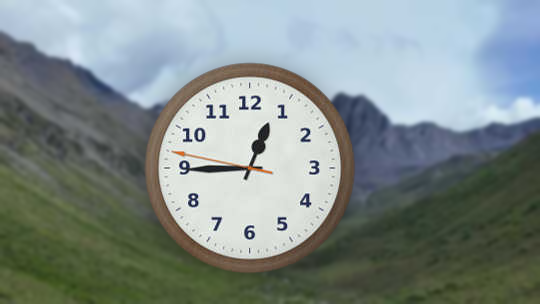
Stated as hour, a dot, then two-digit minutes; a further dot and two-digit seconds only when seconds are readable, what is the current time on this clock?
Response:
12.44.47
